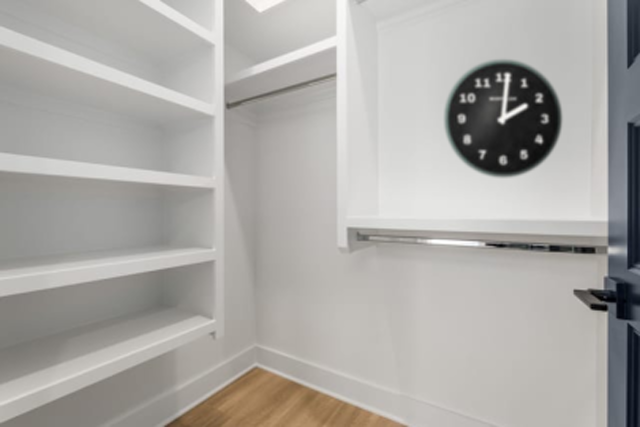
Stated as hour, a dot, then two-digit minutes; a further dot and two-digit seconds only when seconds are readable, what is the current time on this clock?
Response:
2.01
